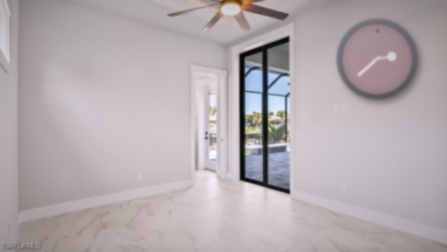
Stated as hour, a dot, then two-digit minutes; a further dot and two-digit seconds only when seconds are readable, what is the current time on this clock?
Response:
2.38
